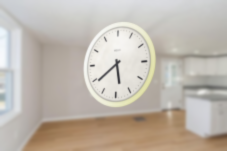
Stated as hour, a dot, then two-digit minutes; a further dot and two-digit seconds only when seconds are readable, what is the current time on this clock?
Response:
5.39
